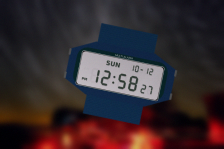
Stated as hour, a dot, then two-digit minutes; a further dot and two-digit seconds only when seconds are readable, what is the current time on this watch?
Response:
12.58.27
